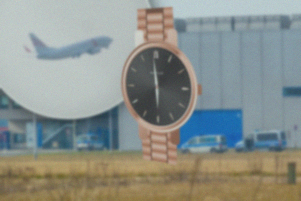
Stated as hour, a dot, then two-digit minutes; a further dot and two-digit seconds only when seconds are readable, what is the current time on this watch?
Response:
5.59
